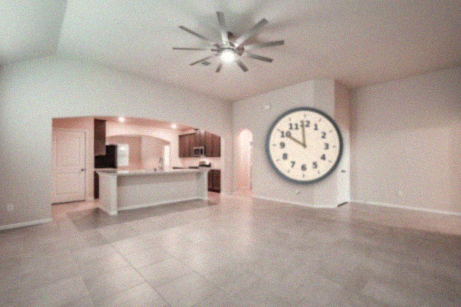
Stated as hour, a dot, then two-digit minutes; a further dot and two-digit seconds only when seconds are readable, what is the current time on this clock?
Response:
9.59
